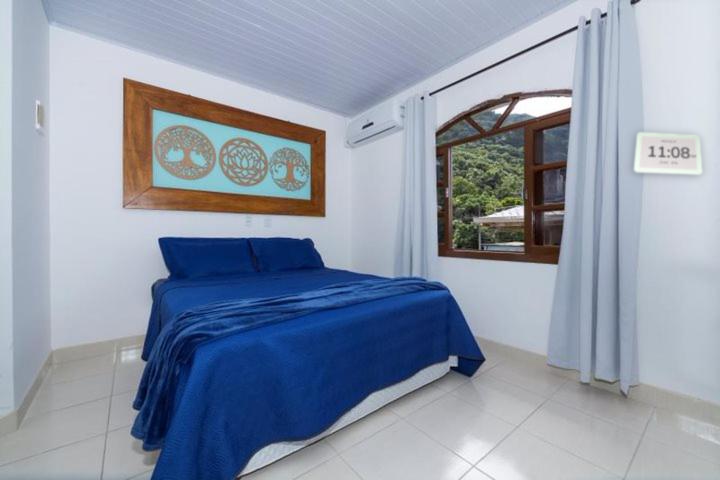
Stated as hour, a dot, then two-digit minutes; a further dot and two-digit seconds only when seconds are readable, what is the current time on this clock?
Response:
11.08
